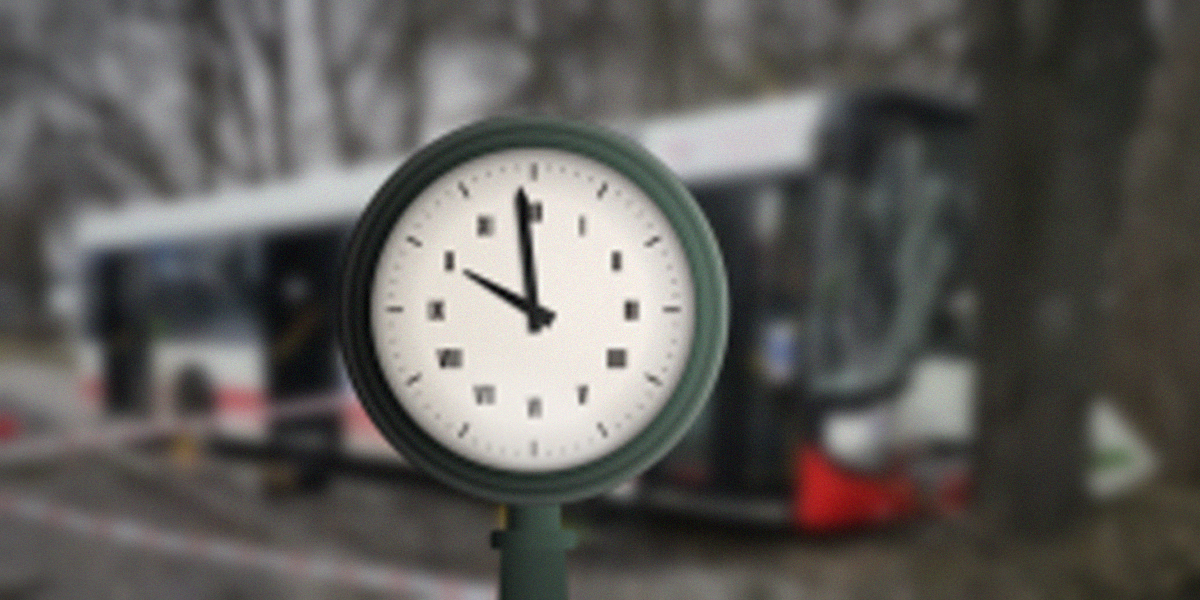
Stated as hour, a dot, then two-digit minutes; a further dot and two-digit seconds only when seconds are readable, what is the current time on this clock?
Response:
9.59
